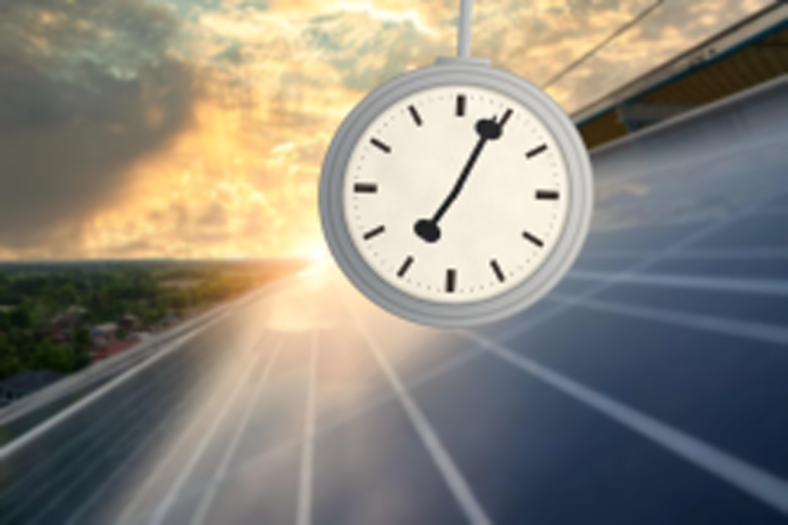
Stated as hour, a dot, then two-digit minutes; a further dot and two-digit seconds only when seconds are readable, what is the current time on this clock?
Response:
7.04
